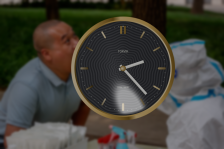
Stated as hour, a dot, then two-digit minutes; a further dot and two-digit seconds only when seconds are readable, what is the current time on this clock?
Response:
2.23
